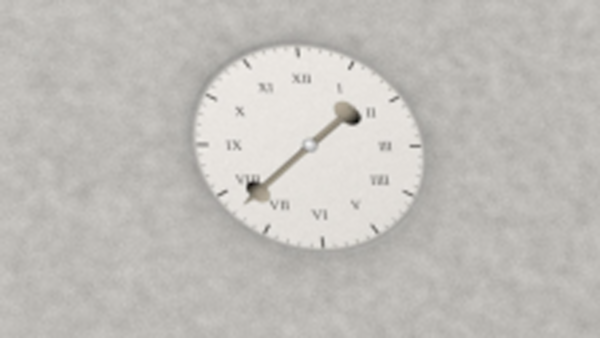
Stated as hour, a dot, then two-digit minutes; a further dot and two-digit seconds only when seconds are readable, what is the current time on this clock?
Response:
1.38
